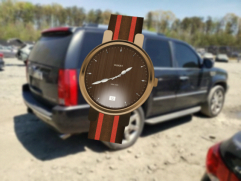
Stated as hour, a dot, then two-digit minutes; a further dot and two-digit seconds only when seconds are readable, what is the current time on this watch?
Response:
1.41
